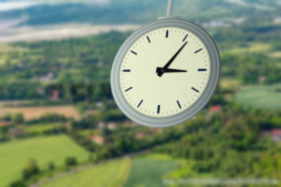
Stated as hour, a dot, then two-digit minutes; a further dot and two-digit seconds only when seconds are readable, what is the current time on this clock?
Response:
3.06
